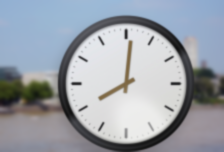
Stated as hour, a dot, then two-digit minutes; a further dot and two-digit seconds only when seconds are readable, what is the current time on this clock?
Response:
8.01
